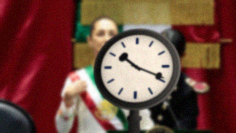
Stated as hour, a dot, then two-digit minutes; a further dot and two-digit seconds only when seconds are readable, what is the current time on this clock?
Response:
10.19
